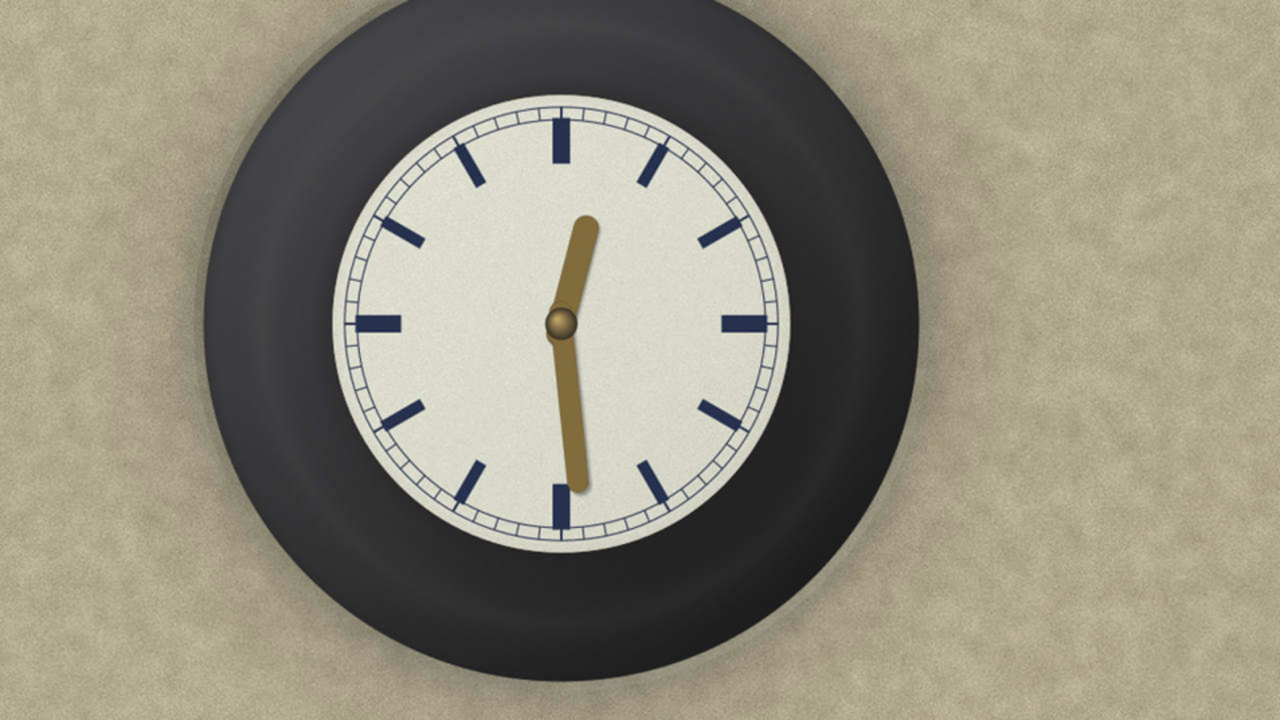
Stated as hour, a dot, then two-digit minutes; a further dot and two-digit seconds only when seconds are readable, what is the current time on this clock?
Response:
12.29
